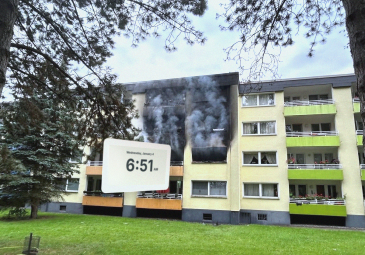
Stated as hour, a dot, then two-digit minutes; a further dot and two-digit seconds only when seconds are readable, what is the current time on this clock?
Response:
6.51
